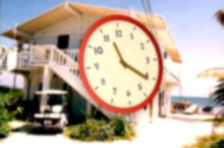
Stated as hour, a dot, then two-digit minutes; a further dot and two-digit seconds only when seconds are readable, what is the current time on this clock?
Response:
11.21
